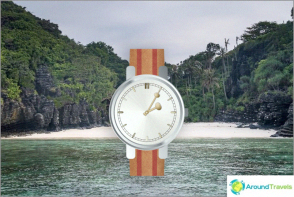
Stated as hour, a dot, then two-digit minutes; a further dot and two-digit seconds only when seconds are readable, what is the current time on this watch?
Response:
2.05
